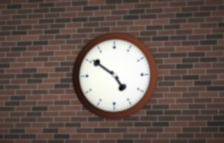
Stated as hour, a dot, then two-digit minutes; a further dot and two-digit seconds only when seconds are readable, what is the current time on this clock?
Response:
4.51
